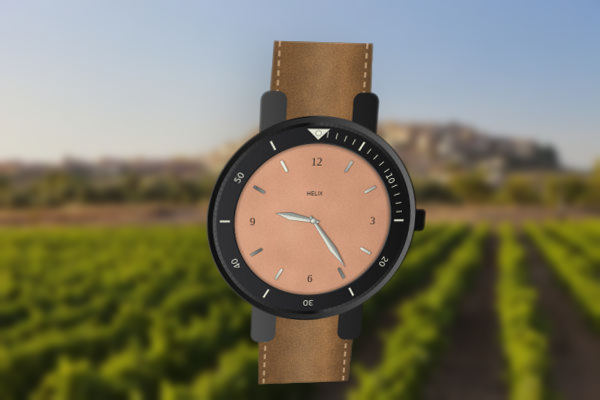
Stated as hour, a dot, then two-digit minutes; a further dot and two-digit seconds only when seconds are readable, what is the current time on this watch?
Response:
9.24
